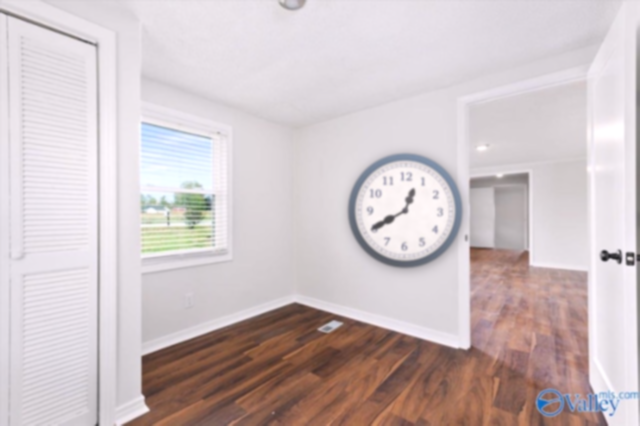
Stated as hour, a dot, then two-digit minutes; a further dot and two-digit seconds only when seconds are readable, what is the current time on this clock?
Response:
12.40
